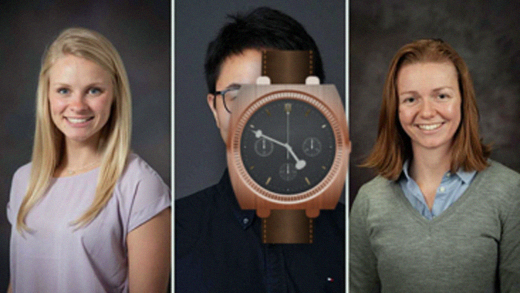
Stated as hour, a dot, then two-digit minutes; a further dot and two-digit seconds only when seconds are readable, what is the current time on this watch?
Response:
4.49
